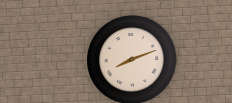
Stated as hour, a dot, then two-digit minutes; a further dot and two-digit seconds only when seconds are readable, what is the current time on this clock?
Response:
8.12
